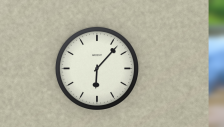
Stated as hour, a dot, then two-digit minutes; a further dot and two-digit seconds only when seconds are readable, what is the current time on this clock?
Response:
6.07
